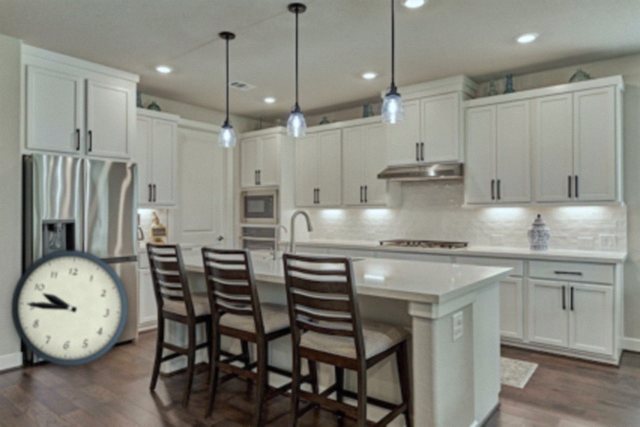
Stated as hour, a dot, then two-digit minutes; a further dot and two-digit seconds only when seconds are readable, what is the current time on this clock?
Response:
9.45
